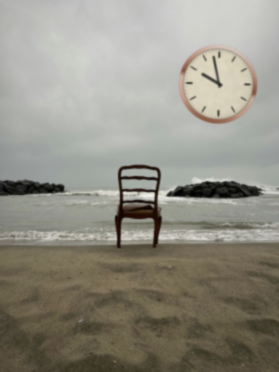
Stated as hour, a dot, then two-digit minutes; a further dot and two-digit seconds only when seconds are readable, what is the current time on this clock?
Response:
9.58
